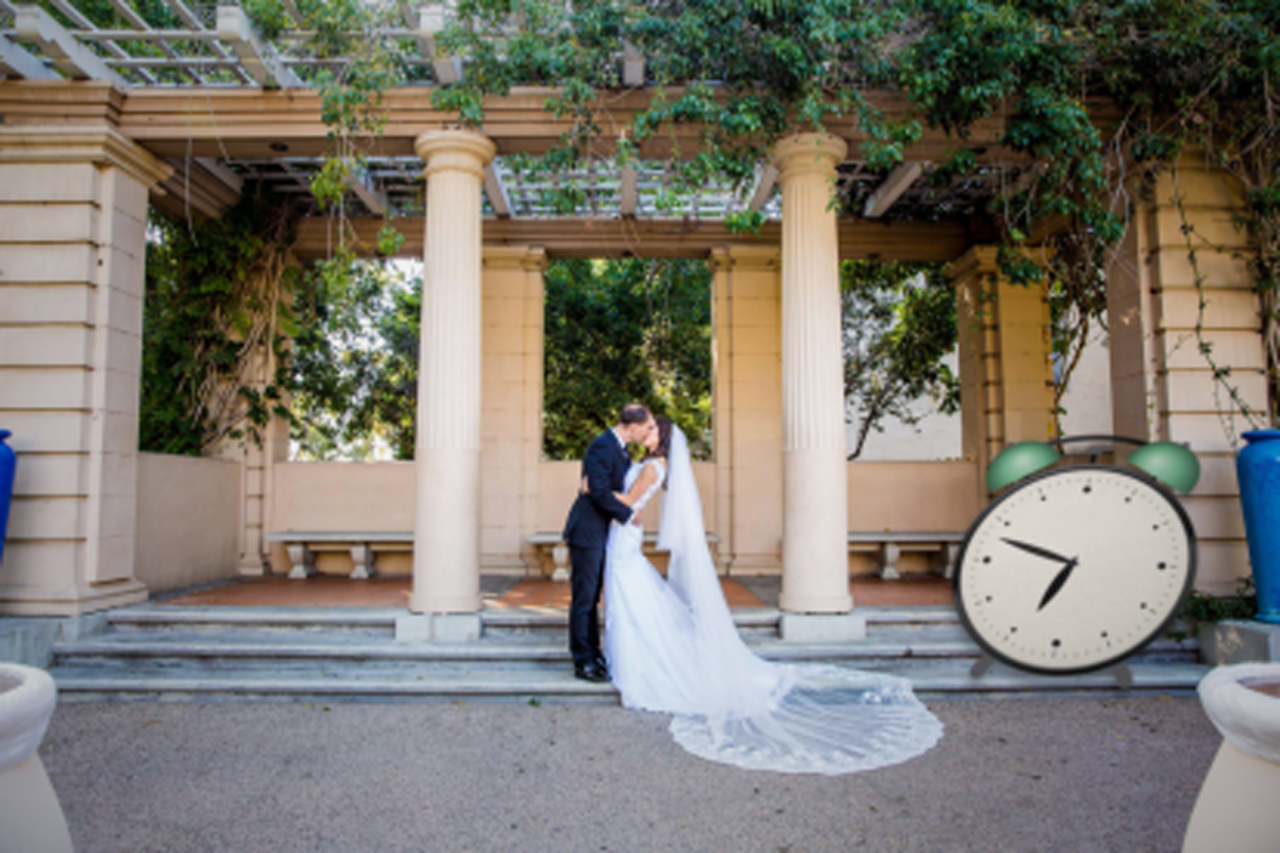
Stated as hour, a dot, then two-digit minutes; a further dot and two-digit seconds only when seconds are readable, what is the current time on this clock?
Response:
6.48
